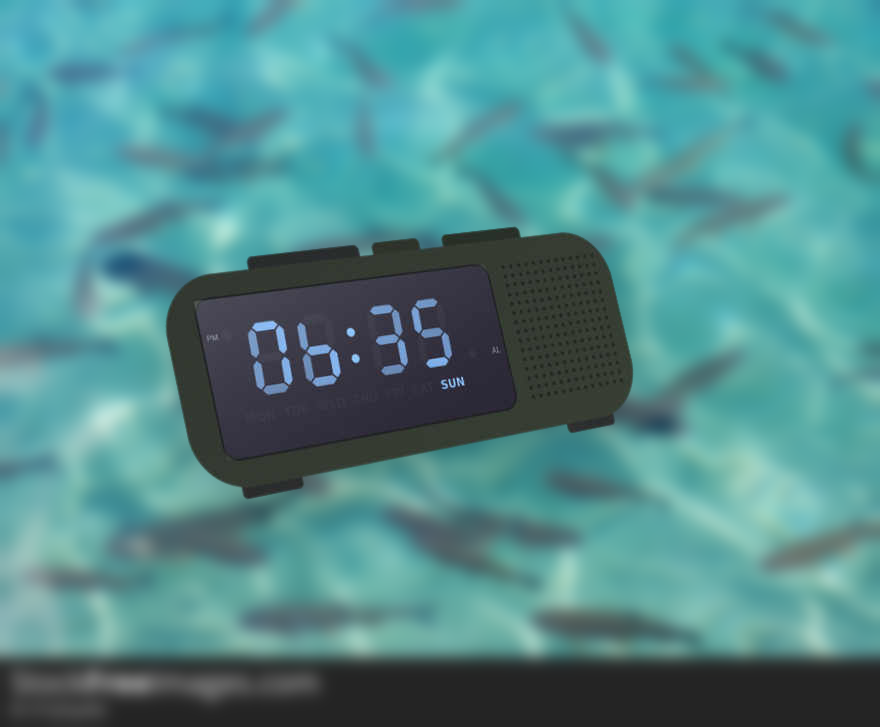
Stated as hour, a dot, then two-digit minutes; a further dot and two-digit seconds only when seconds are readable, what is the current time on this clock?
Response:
6.35
